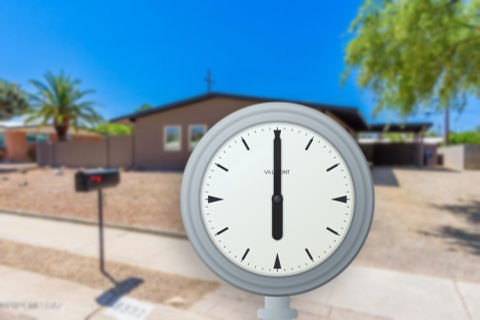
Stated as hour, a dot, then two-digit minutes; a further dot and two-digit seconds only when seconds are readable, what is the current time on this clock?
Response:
6.00
